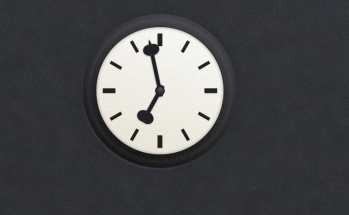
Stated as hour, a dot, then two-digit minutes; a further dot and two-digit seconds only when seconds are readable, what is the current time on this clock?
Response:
6.58
